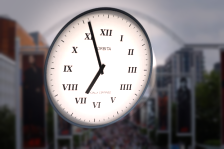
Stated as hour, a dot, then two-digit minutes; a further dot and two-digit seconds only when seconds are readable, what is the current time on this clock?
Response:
6.56
